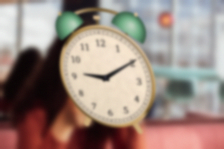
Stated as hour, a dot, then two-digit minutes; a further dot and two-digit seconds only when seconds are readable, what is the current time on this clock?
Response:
9.10
